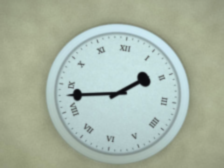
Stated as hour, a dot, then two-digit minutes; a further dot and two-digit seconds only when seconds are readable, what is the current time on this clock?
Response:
1.43
